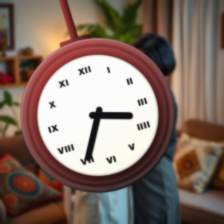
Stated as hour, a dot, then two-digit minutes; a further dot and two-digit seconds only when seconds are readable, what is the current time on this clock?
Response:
3.35
